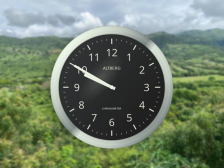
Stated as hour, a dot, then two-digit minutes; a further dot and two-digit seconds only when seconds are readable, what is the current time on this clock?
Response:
9.50
